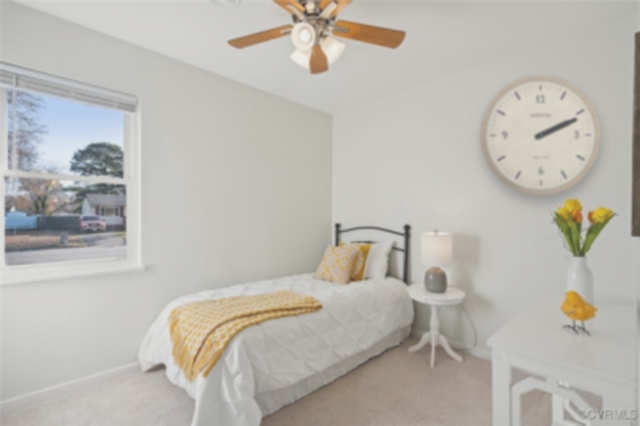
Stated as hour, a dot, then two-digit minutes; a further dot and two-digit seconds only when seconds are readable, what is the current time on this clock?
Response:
2.11
